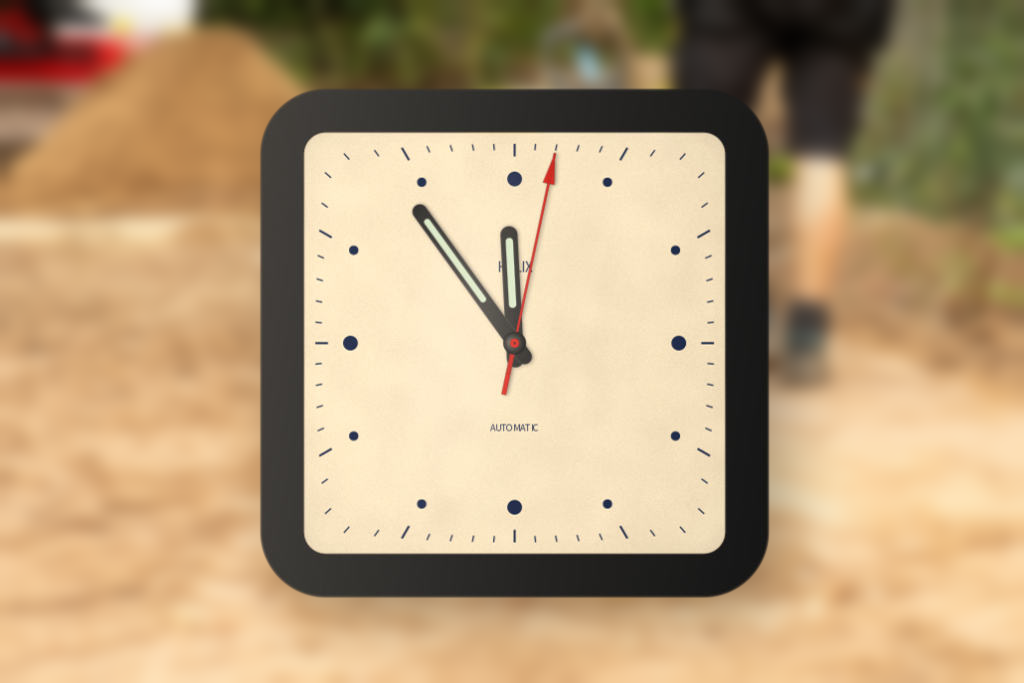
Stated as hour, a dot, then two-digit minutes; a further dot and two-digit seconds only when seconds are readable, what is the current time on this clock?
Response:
11.54.02
